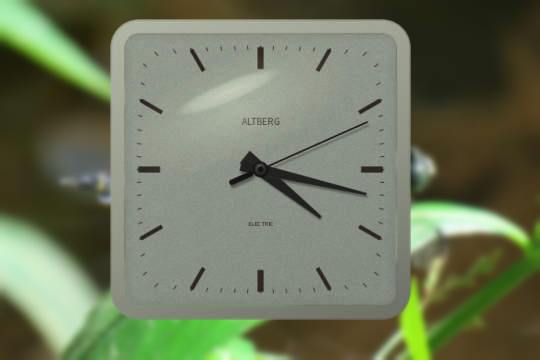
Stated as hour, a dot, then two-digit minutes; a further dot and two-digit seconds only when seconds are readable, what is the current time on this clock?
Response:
4.17.11
